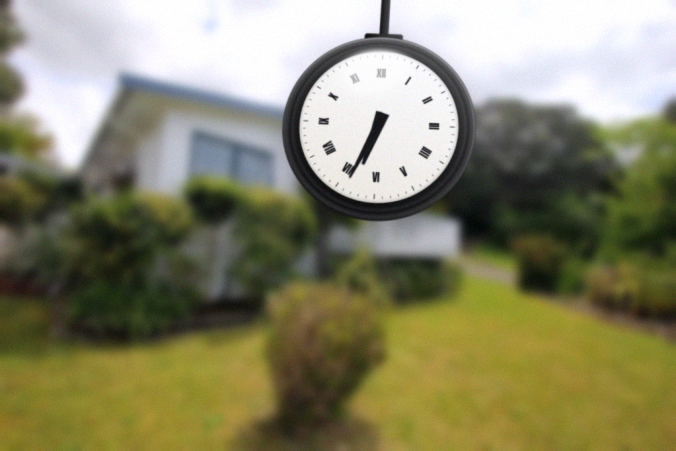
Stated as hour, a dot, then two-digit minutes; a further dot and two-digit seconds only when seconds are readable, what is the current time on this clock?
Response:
6.34
